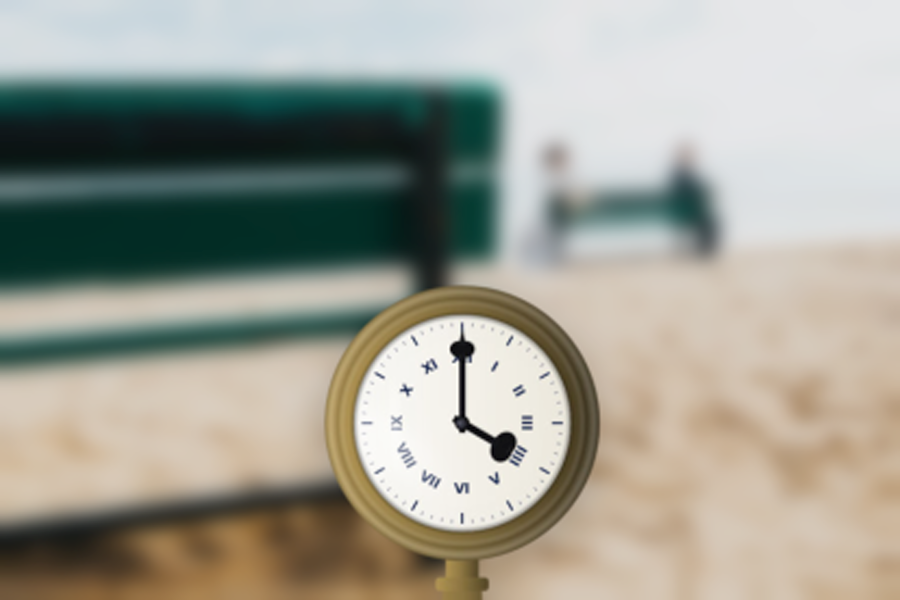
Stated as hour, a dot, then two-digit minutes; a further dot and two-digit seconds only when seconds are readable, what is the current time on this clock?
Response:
4.00
